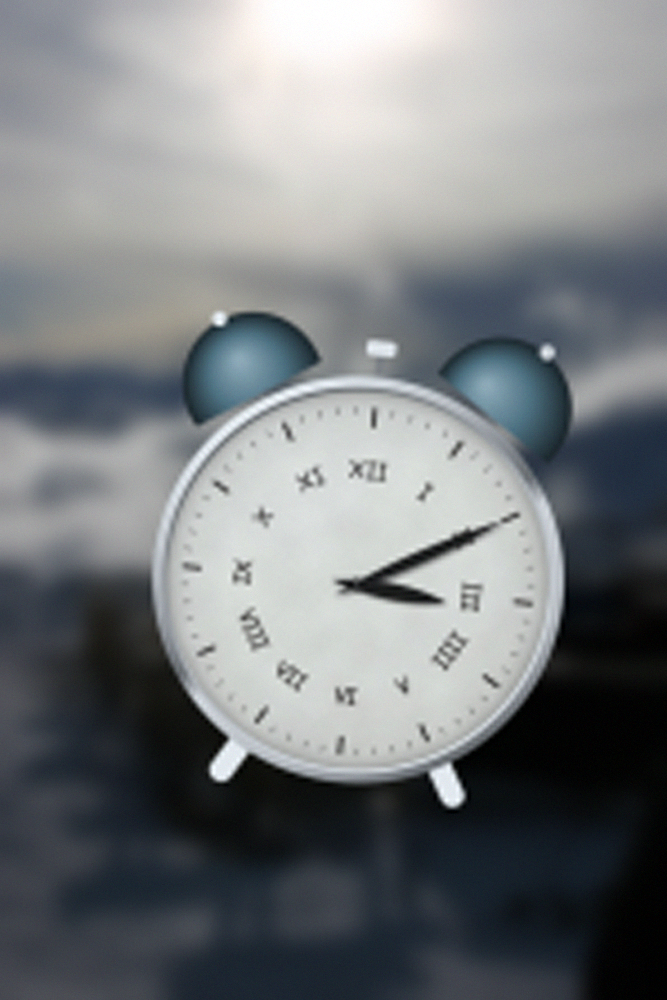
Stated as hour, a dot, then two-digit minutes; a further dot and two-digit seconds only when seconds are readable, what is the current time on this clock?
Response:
3.10
